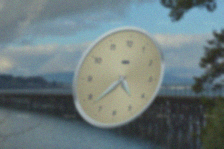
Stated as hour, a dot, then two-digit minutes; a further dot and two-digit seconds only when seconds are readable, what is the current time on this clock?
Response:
4.38
